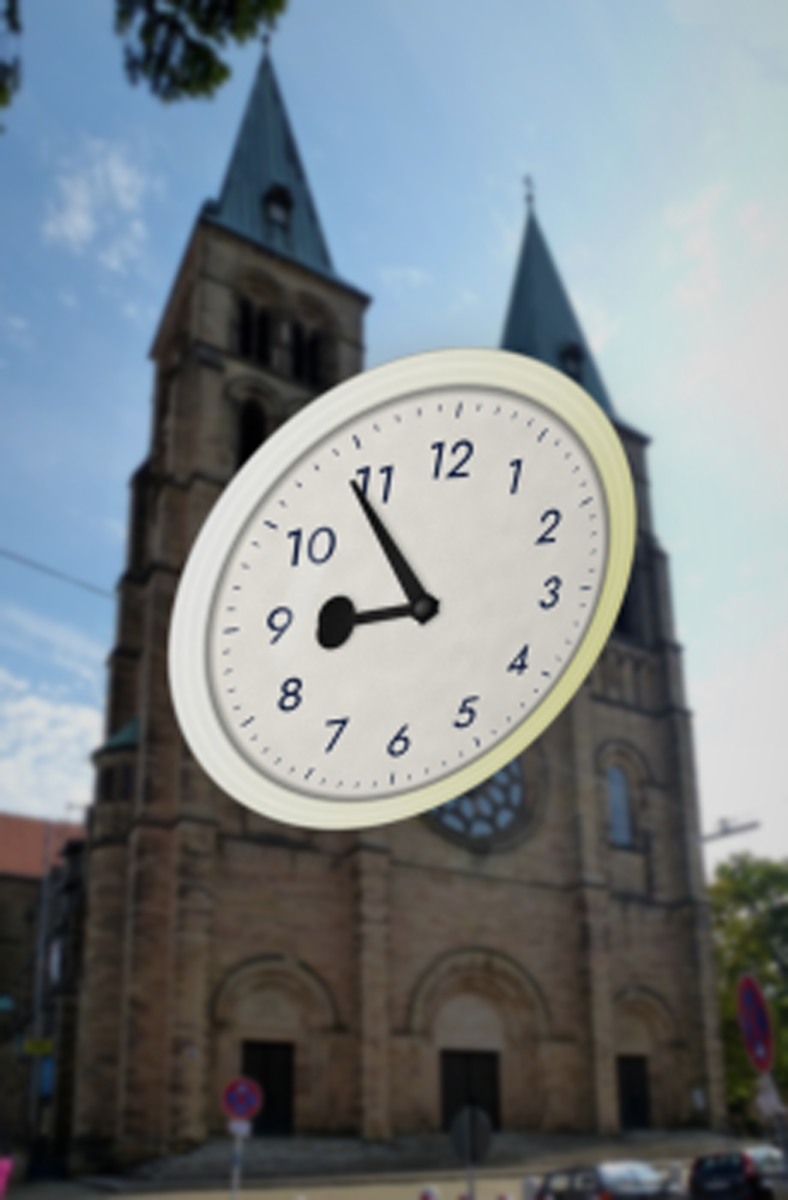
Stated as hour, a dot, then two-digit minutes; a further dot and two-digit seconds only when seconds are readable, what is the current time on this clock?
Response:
8.54
